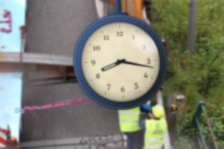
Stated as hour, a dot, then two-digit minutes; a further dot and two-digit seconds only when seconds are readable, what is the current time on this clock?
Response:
8.17
